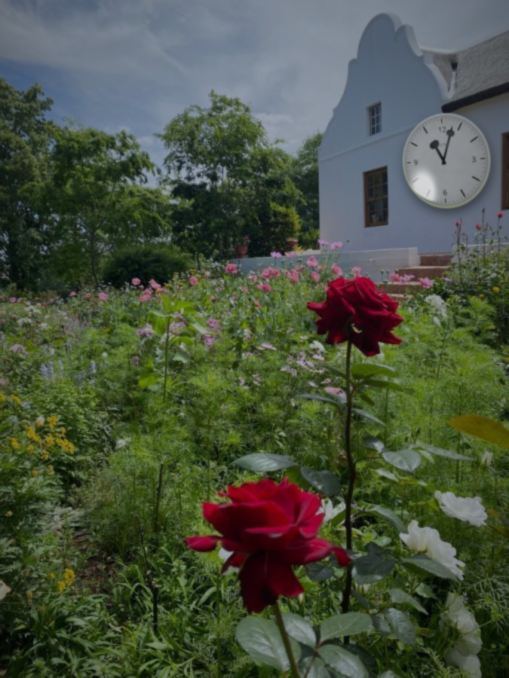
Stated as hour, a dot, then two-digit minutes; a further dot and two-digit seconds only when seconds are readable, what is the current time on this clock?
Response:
11.03
